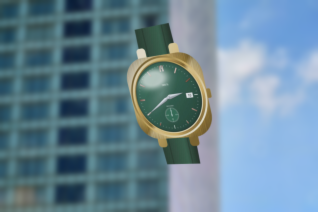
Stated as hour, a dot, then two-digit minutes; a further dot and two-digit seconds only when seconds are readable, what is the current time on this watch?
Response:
2.40
